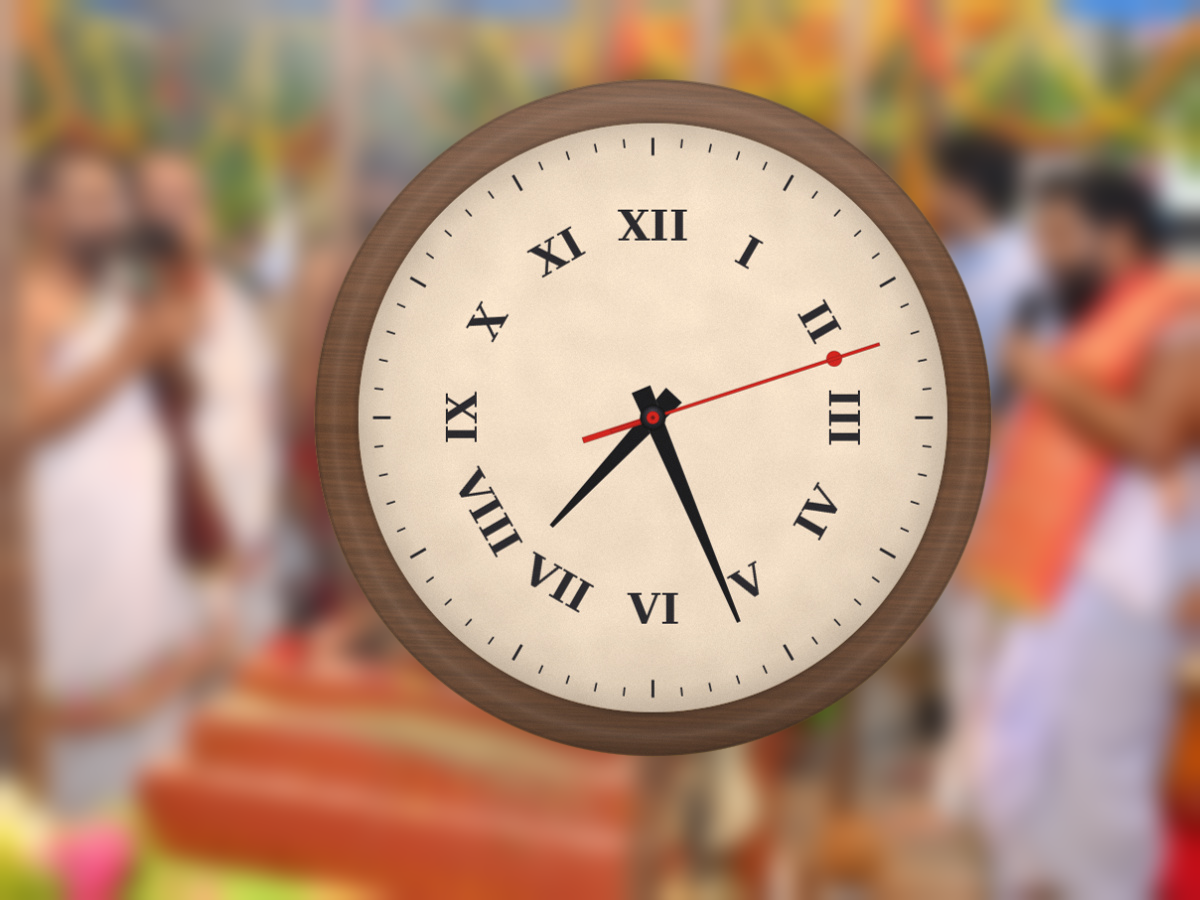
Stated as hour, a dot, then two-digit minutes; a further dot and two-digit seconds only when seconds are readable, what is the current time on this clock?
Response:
7.26.12
